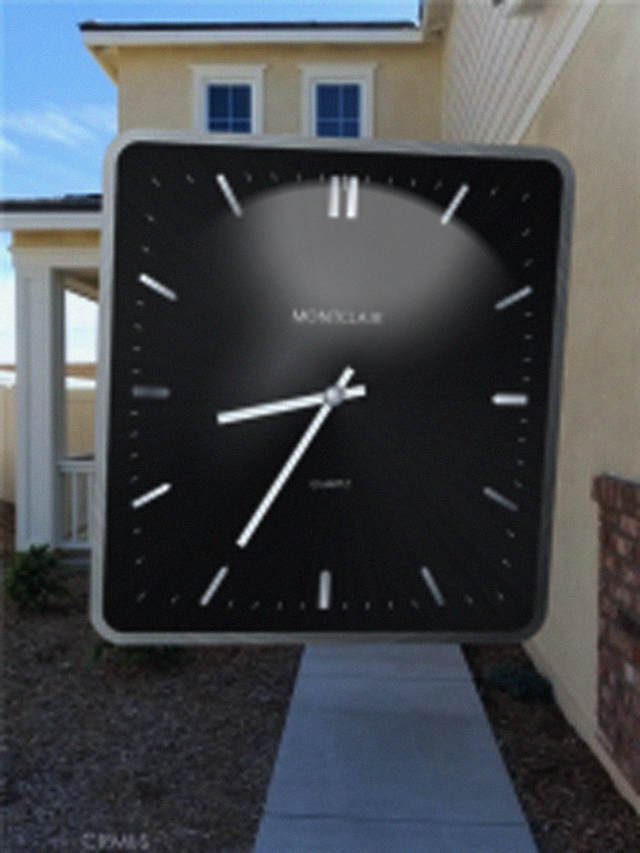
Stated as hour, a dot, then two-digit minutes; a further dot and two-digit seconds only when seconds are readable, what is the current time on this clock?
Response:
8.35
